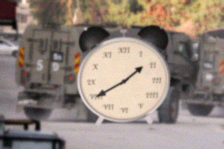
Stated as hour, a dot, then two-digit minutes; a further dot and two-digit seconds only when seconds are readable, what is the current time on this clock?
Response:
1.40
